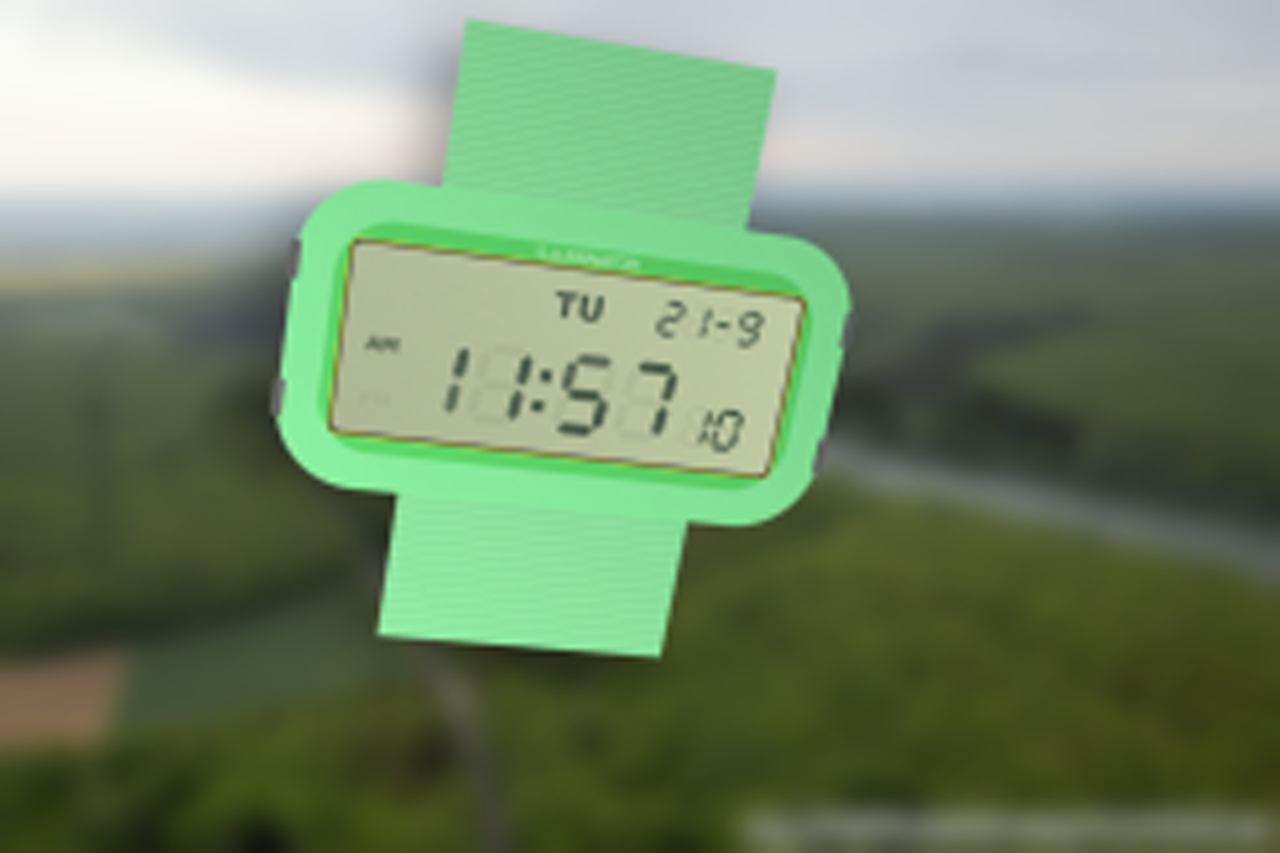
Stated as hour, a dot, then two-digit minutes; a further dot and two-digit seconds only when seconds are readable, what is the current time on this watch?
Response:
11.57.10
